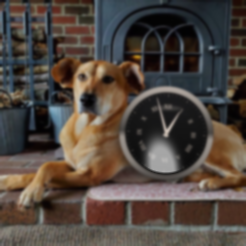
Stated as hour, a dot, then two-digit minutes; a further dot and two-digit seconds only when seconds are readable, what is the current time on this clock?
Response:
12.57
